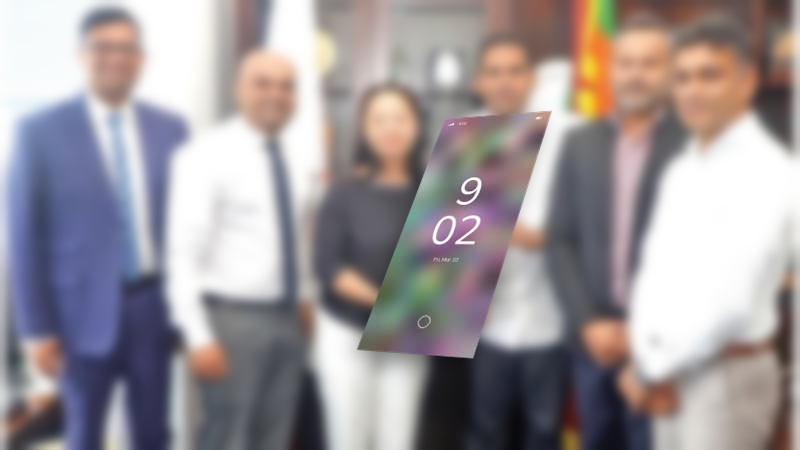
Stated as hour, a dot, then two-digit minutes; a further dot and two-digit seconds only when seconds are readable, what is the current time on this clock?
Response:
9.02
